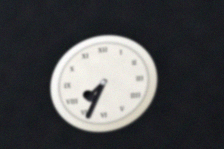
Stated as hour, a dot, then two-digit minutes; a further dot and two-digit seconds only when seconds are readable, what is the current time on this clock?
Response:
7.34
